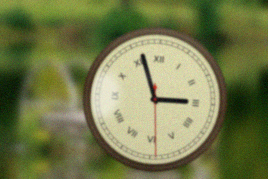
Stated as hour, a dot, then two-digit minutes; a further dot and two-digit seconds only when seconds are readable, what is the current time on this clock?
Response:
2.56.29
